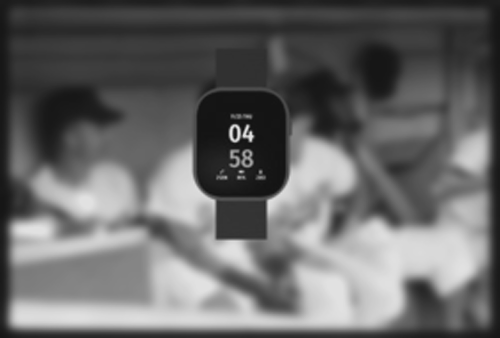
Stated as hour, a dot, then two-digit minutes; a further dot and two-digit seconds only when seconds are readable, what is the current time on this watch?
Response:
4.58
